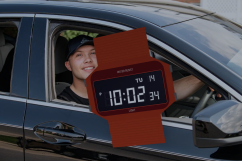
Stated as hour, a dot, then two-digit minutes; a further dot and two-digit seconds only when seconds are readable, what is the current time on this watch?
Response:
10.02.34
